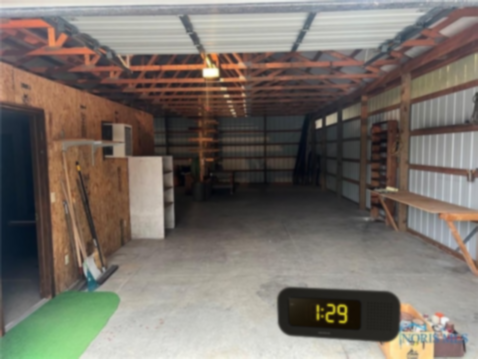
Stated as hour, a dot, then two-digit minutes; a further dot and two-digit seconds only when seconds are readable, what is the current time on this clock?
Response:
1.29
